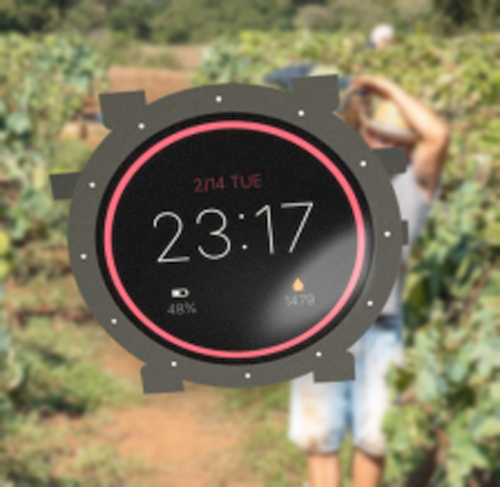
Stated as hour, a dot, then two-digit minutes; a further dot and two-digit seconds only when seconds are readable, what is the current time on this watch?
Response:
23.17
